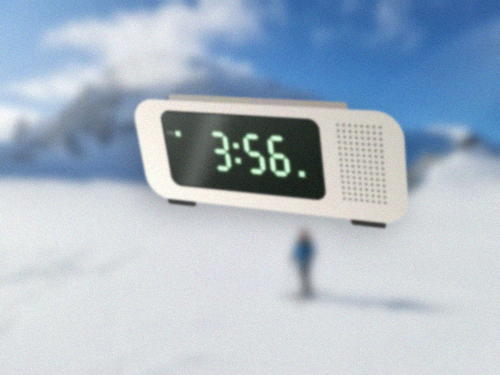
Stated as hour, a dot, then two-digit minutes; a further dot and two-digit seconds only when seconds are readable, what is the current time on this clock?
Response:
3.56
